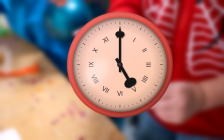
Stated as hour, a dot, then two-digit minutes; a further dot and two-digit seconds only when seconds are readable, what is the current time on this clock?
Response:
5.00
